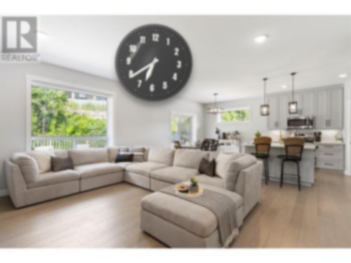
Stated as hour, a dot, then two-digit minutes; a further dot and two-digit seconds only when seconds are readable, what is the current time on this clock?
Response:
6.39
